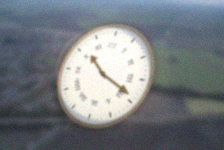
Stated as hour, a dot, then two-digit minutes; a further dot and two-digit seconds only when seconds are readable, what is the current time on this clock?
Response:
10.19
